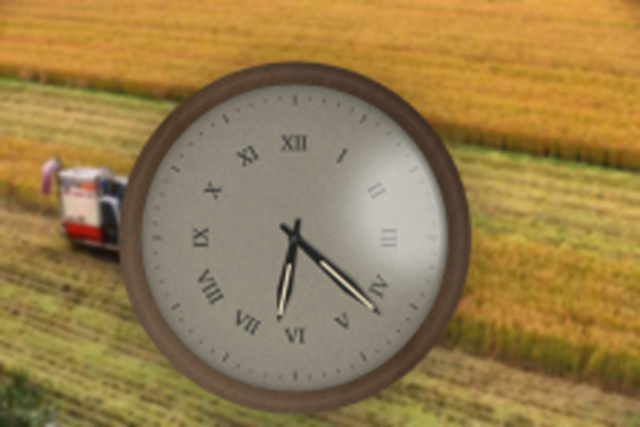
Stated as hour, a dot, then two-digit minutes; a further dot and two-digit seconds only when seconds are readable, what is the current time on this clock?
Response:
6.22
